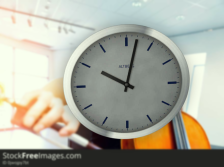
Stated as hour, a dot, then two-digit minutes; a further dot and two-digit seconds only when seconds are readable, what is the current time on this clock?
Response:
10.02
